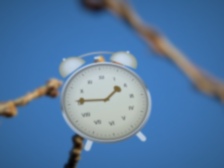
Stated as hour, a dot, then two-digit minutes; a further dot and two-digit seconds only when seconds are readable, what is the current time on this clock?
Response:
1.46
